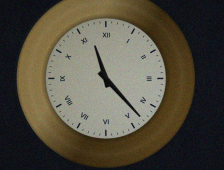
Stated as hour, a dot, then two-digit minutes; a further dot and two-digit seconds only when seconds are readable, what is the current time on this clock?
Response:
11.23
